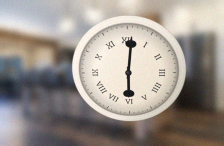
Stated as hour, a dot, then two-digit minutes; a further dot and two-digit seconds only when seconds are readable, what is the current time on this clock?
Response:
6.01
